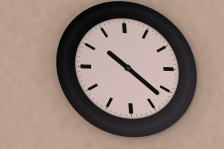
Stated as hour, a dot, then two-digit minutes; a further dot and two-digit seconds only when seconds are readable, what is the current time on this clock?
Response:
10.22
